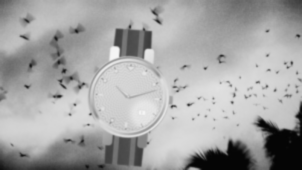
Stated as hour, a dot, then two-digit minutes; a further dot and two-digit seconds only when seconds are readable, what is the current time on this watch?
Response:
10.12
